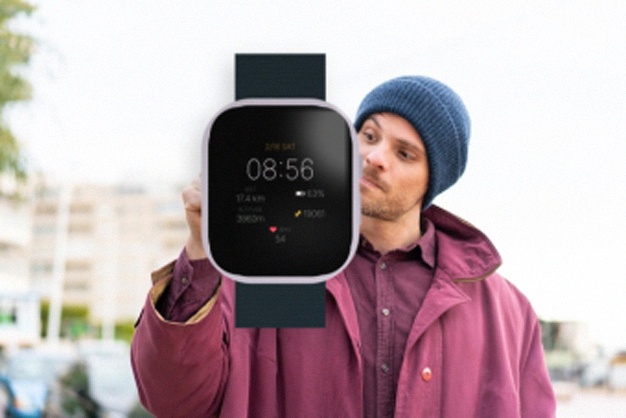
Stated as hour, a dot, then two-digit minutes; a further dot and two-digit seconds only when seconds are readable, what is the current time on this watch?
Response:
8.56
